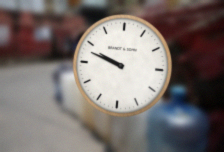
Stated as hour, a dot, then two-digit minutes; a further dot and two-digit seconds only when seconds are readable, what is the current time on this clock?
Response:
9.48
